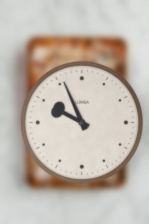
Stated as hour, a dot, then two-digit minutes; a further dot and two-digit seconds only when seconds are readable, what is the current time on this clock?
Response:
9.56
